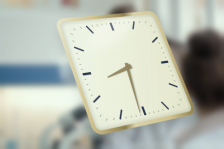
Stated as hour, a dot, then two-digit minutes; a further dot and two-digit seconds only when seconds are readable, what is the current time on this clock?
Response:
8.31
